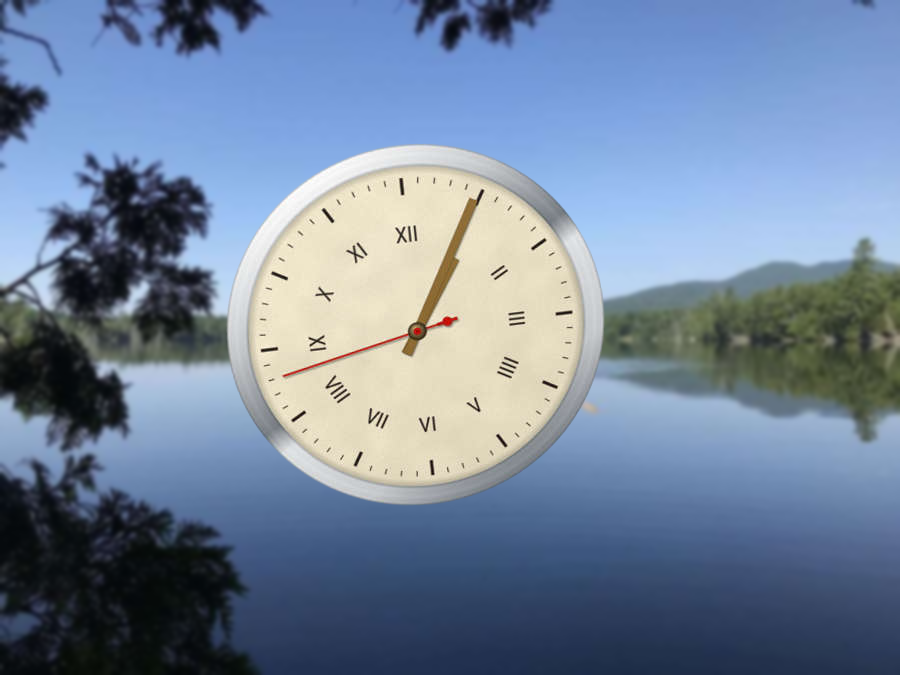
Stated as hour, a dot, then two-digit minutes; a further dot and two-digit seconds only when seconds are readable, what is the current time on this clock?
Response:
1.04.43
